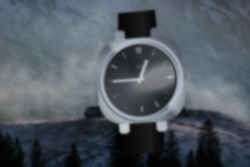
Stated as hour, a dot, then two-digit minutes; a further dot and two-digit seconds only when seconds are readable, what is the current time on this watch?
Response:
12.45
